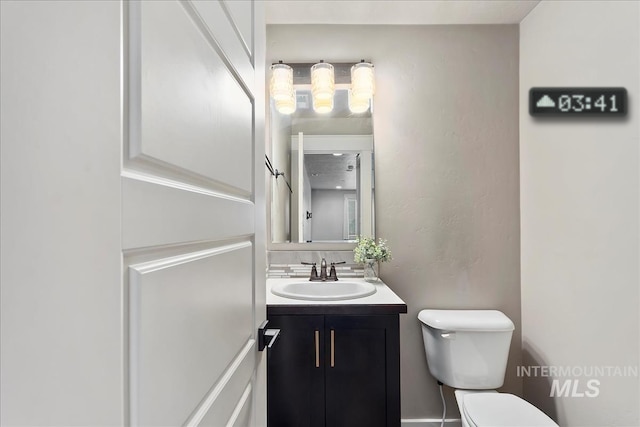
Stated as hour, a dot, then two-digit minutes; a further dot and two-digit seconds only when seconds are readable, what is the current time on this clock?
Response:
3.41
